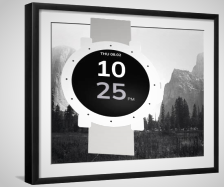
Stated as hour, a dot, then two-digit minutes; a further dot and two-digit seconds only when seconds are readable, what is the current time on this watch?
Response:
10.25
